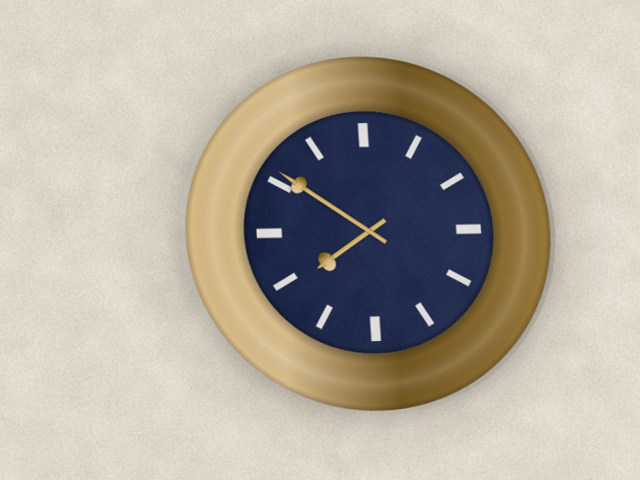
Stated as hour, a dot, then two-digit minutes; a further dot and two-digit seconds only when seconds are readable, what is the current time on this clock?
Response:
7.51
